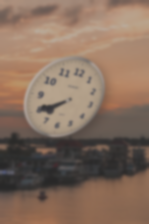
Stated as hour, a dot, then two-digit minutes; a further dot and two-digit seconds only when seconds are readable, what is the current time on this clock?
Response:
7.40
